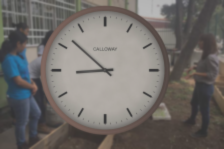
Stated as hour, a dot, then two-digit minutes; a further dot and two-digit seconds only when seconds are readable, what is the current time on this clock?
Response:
8.52
